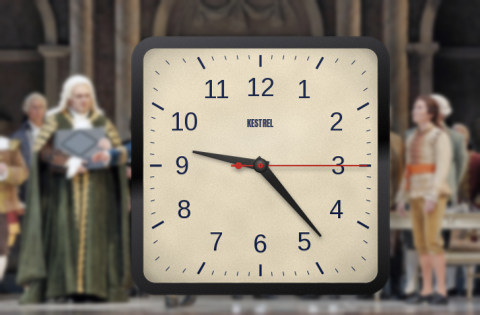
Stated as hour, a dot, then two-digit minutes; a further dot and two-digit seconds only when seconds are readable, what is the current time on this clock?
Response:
9.23.15
